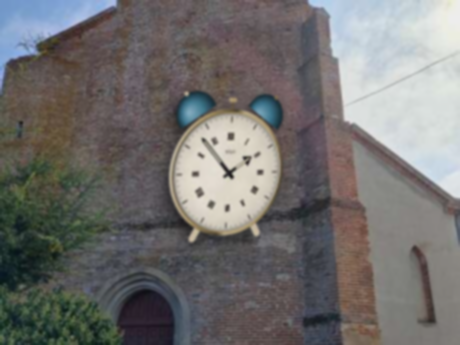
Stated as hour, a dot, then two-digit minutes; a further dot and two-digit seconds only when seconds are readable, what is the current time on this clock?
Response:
1.53
